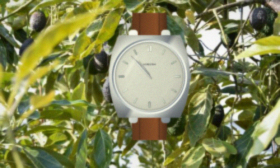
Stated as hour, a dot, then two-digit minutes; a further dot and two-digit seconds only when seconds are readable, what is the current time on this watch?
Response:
10.53
